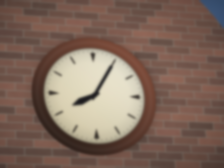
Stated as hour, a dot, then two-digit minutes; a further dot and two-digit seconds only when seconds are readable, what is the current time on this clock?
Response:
8.05
